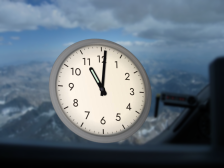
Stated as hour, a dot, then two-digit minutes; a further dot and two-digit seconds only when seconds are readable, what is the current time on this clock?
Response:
11.01
